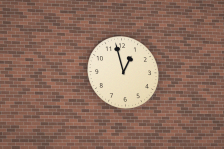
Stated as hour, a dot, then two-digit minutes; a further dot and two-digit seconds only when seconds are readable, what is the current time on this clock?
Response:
12.58
